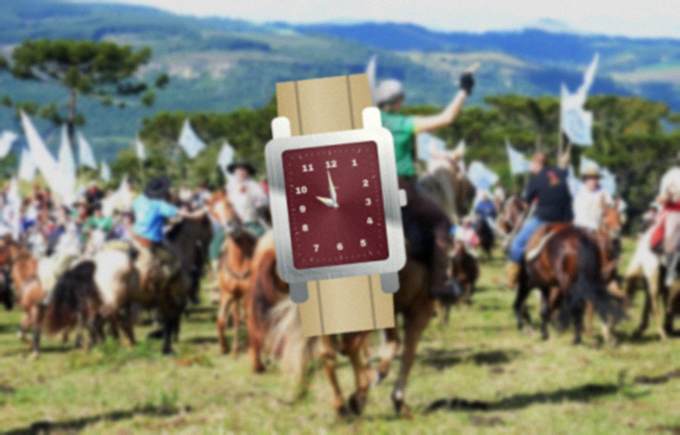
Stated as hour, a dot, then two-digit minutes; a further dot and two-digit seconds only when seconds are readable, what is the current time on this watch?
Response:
9.59
